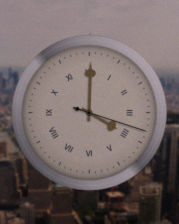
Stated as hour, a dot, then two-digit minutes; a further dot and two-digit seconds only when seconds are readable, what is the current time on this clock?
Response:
4.00.18
